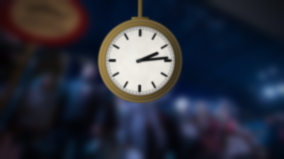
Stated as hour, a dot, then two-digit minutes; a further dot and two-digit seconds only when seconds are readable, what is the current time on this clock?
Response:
2.14
